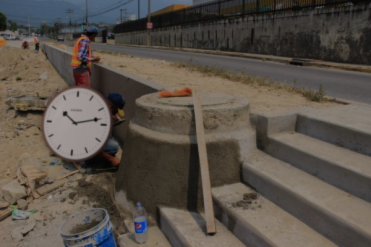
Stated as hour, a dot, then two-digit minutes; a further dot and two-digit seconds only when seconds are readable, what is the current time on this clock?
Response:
10.13
